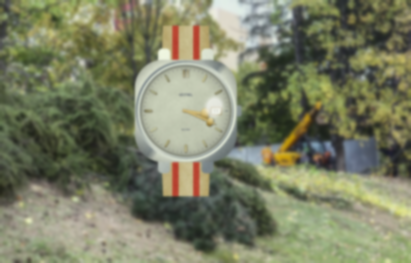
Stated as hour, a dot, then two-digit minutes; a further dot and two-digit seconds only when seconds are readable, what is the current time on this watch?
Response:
3.19
